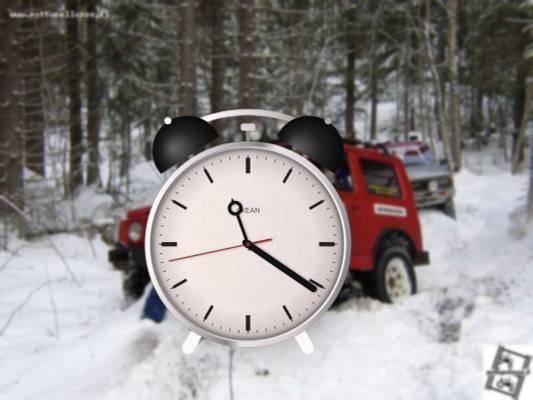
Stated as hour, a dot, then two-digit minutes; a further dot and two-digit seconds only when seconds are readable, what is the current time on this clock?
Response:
11.20.43
